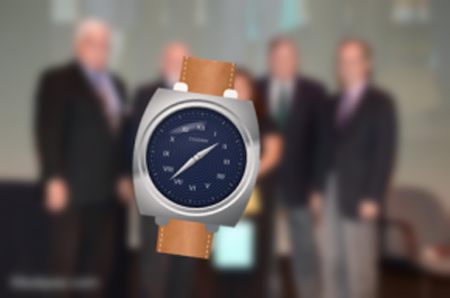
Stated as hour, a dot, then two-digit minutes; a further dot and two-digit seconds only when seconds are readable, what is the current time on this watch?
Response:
1.37
